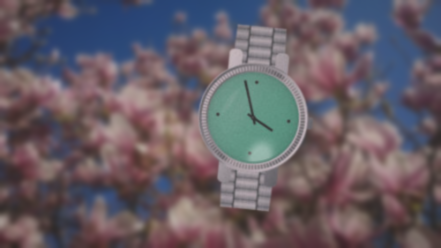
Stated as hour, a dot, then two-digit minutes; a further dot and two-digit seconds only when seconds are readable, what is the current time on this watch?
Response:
3.57
